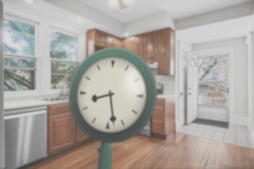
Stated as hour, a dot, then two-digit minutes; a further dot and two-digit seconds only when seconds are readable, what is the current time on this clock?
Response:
8.28
